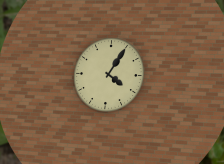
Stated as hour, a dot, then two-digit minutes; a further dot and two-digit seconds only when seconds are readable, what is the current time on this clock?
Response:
4.05
